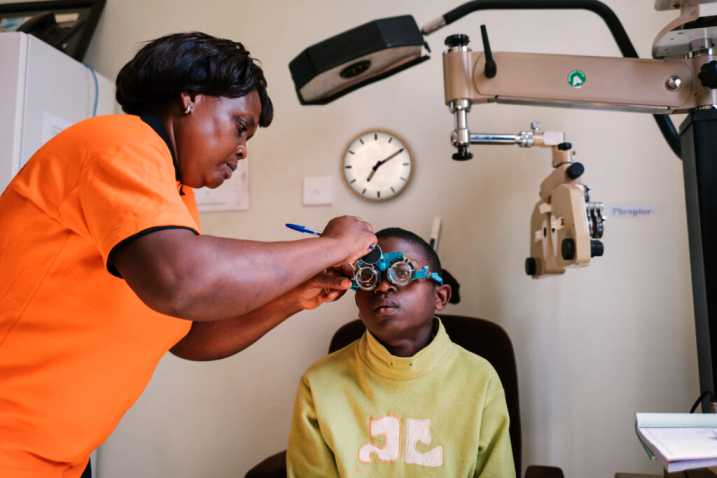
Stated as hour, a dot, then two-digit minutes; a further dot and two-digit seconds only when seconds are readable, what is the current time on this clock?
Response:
7.10
